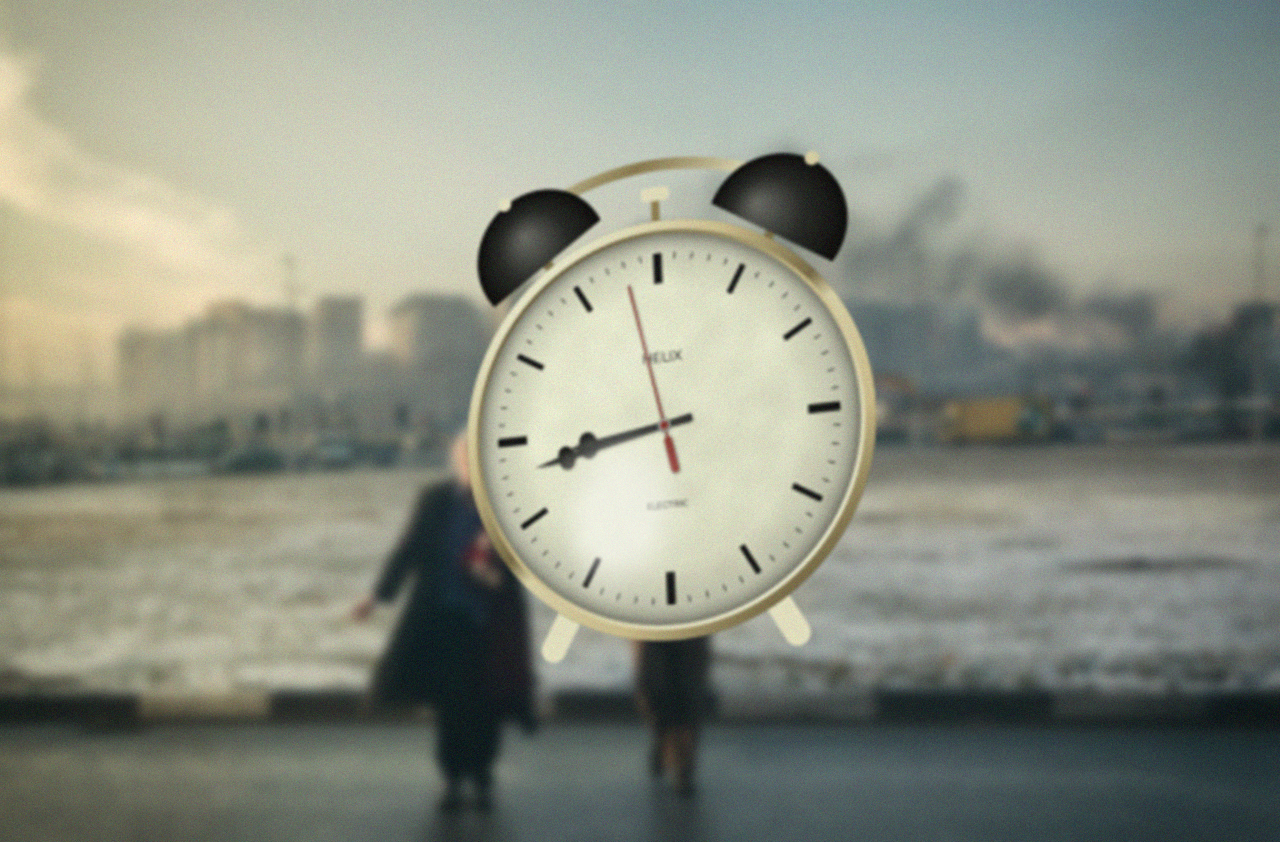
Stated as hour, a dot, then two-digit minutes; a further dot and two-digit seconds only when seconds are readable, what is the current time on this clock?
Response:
8.42.58
